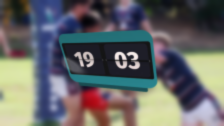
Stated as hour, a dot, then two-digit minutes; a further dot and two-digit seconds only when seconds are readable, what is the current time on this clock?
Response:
19.03
